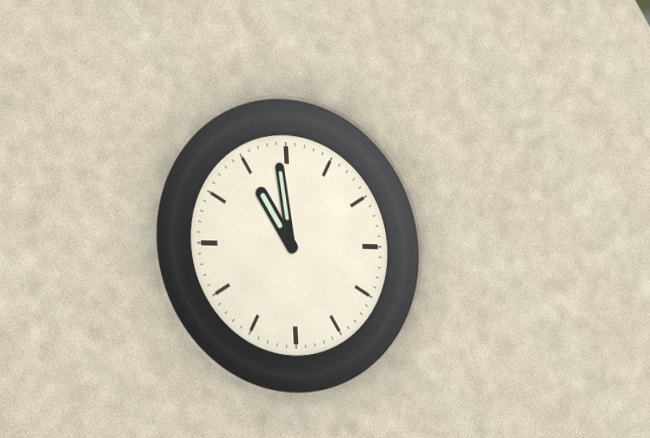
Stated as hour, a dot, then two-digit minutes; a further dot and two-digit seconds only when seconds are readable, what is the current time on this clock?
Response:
10.59
